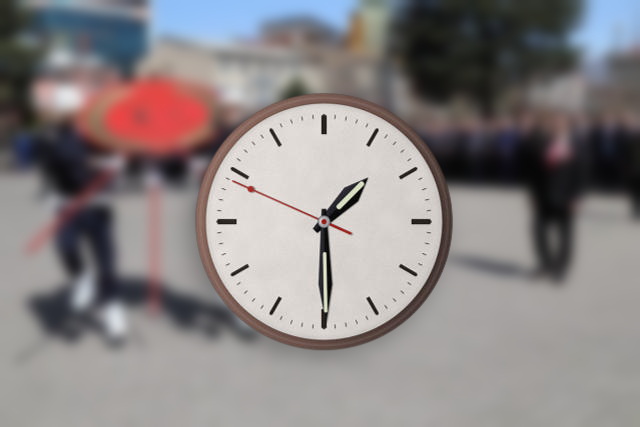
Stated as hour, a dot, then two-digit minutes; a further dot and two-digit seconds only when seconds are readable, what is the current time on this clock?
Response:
1.29.49
